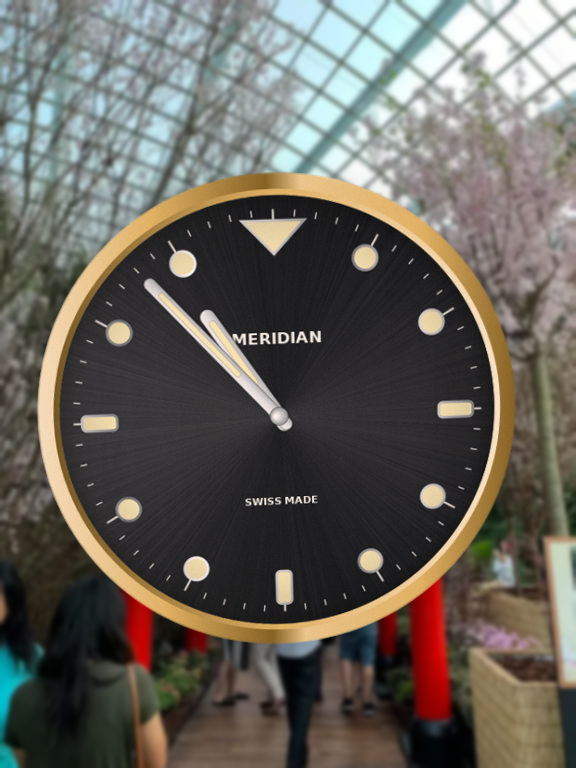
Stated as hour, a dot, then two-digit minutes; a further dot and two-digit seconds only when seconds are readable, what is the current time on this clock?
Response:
10.53
